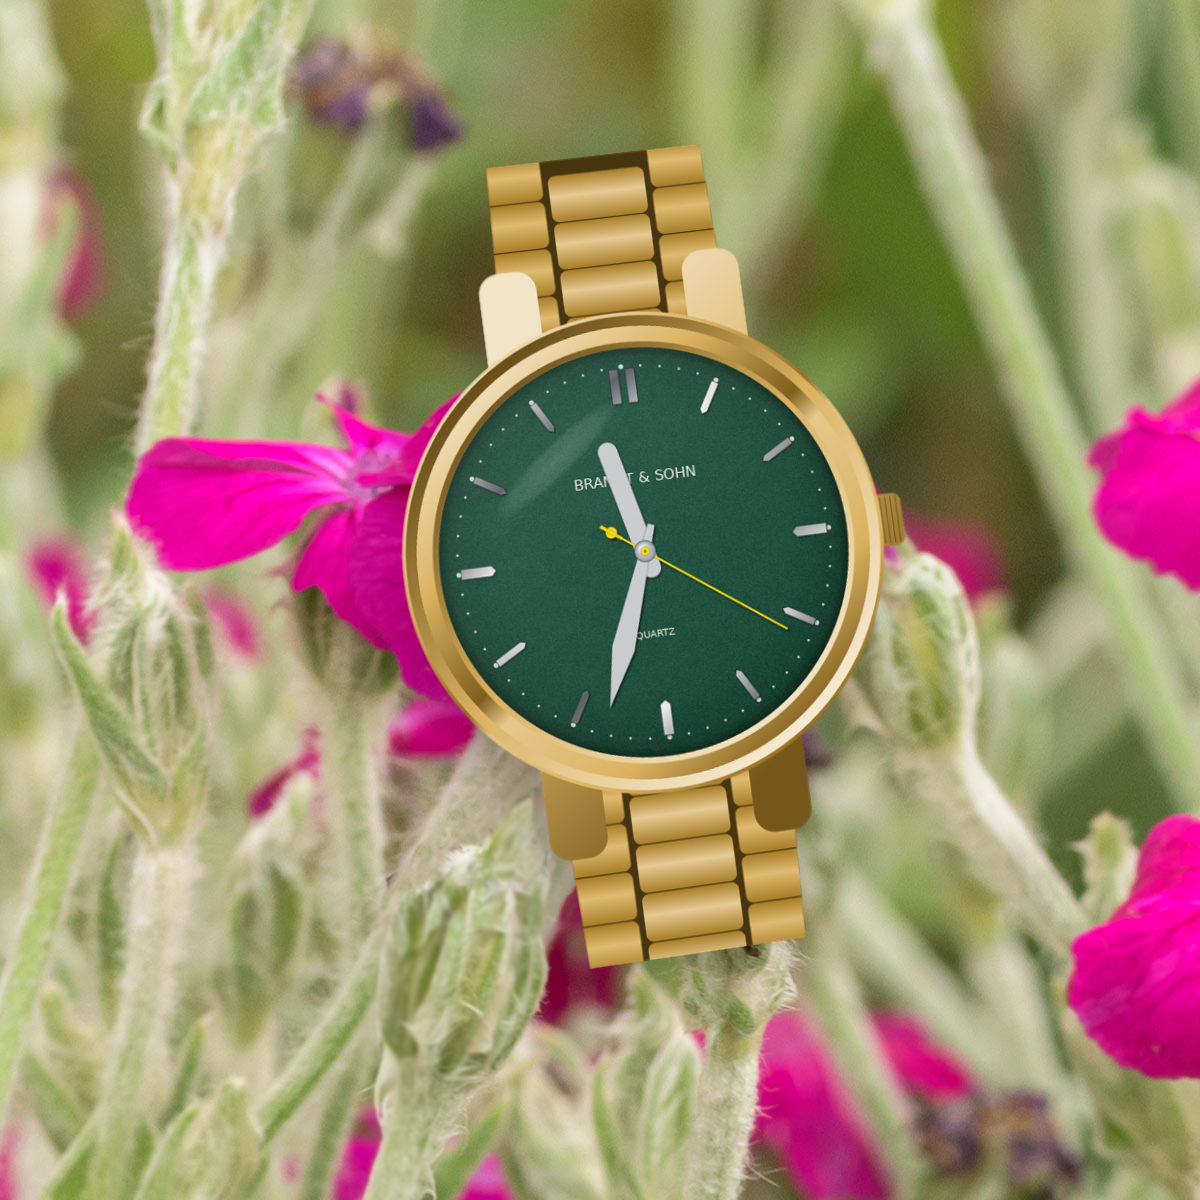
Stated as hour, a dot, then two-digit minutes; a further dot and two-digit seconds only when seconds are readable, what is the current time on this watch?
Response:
11.33.21
